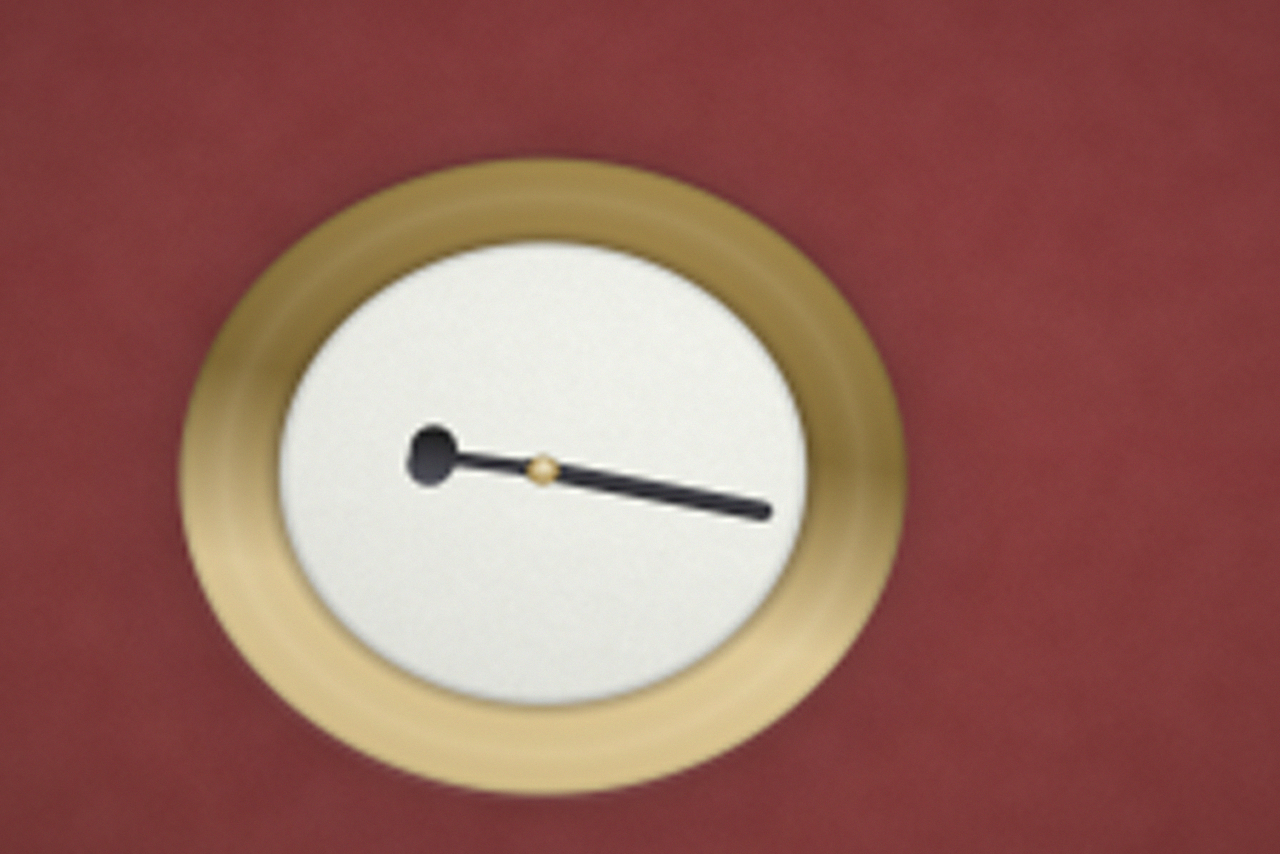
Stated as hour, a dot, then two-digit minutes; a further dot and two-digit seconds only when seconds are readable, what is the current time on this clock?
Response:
9.17
